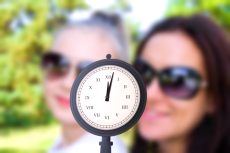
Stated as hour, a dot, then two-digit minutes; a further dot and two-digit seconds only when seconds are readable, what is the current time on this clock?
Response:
12.02
